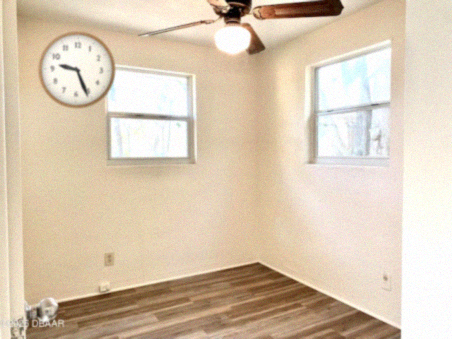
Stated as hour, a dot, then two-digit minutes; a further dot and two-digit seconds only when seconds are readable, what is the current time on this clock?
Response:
9.26
